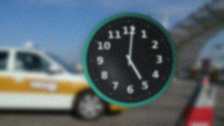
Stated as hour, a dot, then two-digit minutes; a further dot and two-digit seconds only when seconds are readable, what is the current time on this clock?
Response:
5.01
